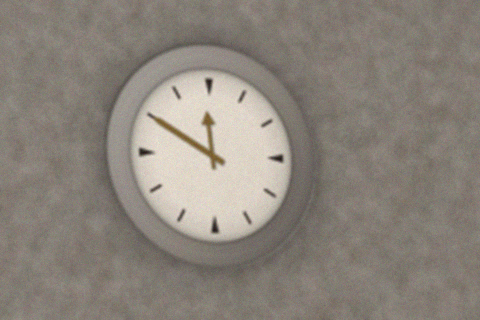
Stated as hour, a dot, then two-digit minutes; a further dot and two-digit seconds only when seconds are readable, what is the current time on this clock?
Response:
11.50
